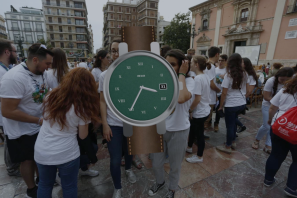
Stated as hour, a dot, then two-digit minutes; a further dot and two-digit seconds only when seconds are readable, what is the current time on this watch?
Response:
3.35
